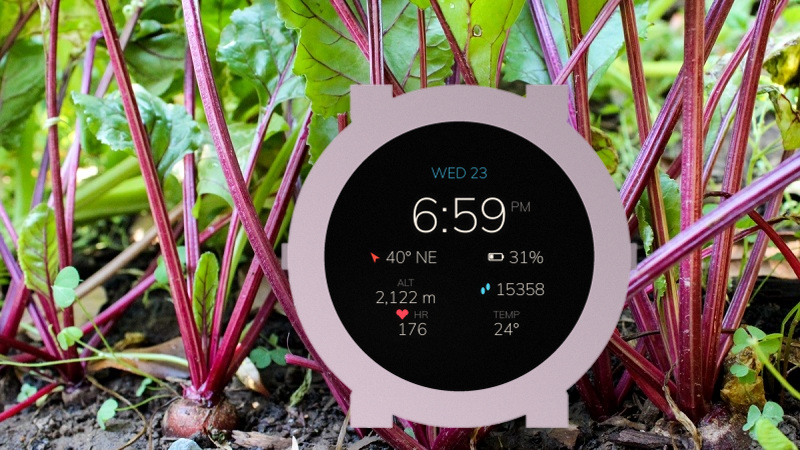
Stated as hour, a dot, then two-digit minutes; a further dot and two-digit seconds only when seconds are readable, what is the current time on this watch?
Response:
6.59
